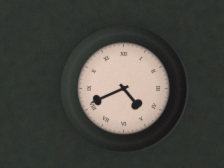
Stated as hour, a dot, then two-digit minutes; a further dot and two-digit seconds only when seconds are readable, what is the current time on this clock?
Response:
4.41
